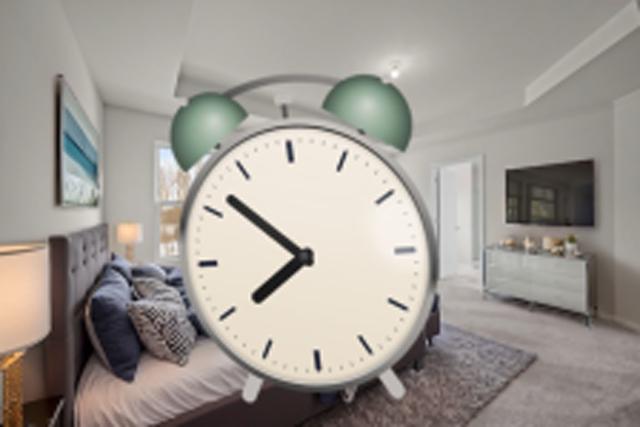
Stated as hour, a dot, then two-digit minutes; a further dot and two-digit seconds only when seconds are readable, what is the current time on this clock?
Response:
7.52
